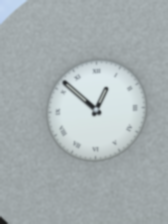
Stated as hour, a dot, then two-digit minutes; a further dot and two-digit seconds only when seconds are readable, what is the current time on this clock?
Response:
12.52
